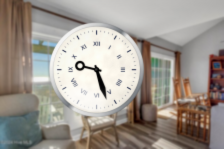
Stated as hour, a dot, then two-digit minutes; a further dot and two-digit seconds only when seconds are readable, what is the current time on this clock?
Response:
9.27
